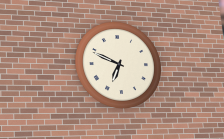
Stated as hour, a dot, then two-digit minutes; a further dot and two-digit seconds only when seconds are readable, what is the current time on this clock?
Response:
6.49
